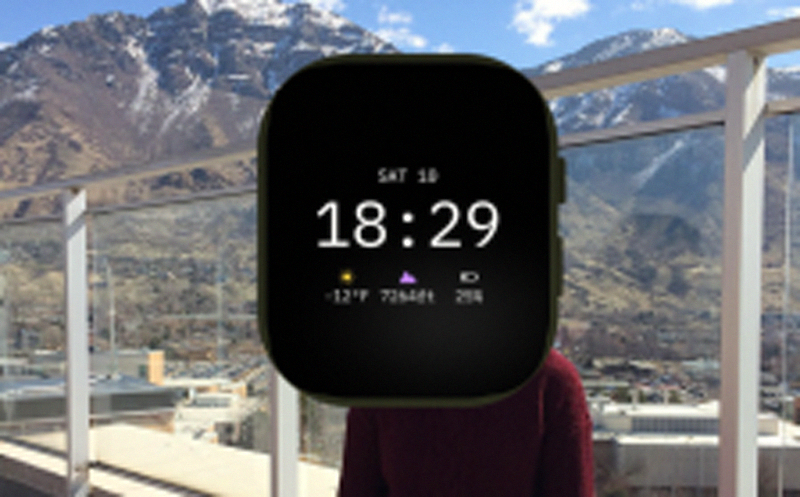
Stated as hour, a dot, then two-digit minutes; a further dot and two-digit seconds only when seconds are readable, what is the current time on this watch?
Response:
18.29
